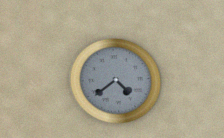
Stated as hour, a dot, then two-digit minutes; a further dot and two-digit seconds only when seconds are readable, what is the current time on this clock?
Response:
4.39
